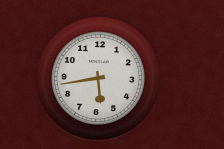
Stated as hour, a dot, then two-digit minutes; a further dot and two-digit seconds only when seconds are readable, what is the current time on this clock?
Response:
5.43
